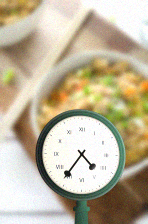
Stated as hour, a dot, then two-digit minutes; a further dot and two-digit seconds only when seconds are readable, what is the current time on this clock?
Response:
4.36
